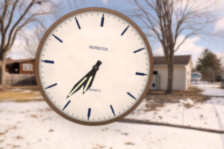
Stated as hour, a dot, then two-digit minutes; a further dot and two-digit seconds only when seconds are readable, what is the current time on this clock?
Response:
6.36
